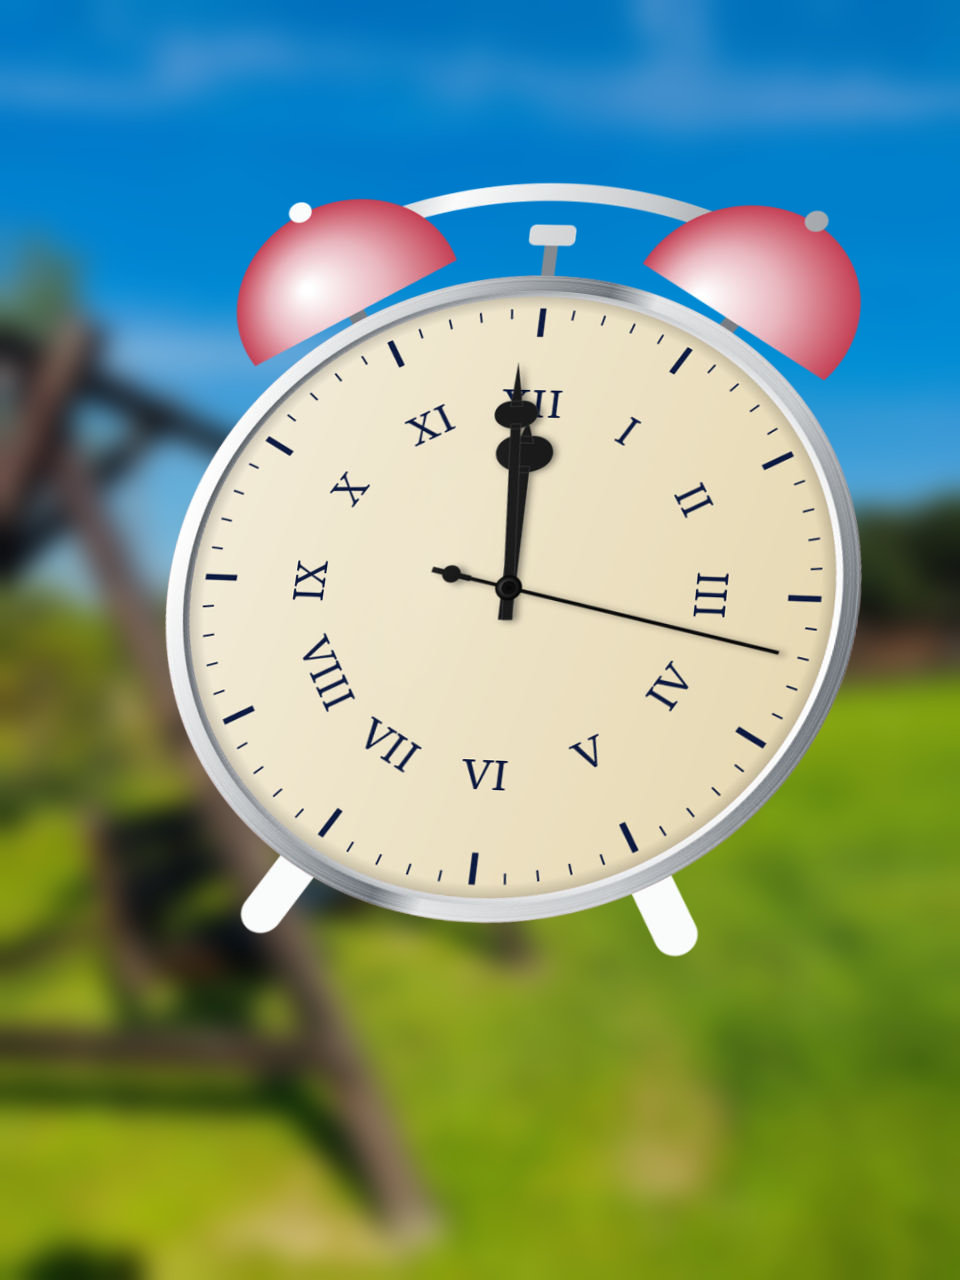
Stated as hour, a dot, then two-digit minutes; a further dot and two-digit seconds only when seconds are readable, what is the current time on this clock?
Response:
11.59.17
